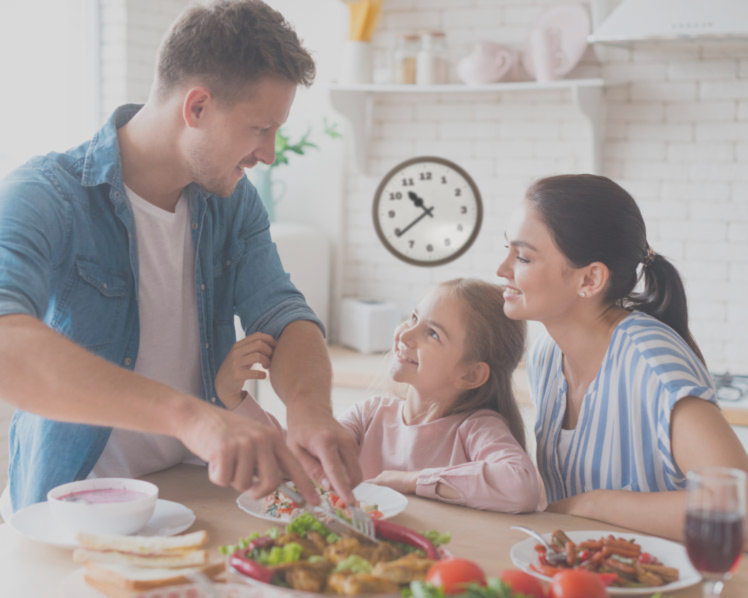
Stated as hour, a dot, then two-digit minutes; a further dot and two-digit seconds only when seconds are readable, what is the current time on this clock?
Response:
10.39
